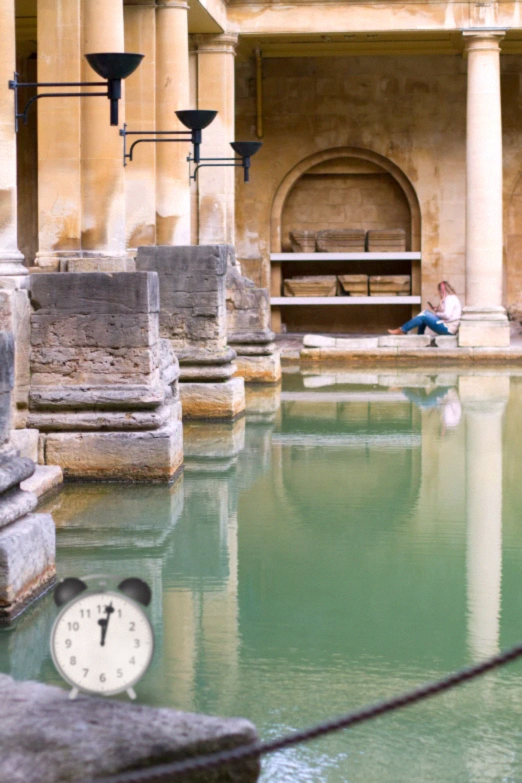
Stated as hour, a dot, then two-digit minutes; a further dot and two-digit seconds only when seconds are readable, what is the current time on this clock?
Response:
12.02
